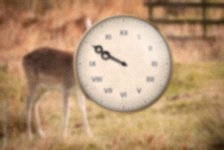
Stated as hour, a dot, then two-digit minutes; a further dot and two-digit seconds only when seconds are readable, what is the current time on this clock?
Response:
9.50
